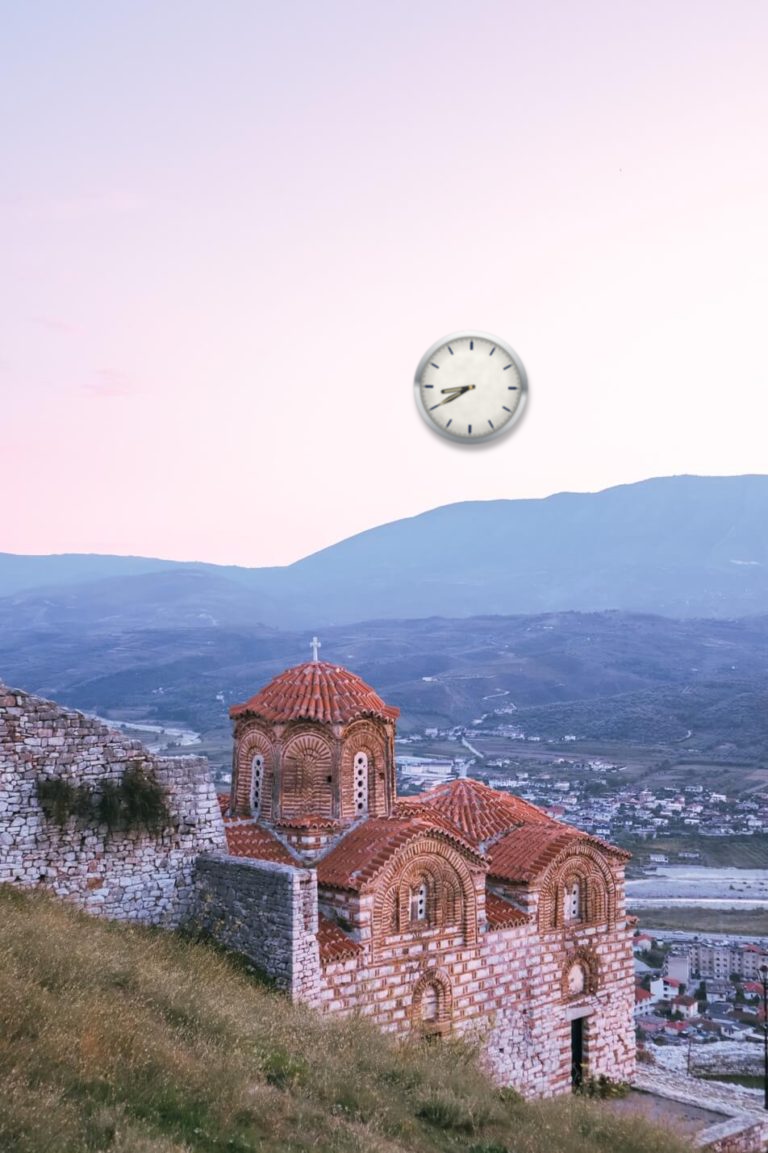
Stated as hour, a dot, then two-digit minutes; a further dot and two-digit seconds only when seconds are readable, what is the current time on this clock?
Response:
8.40
